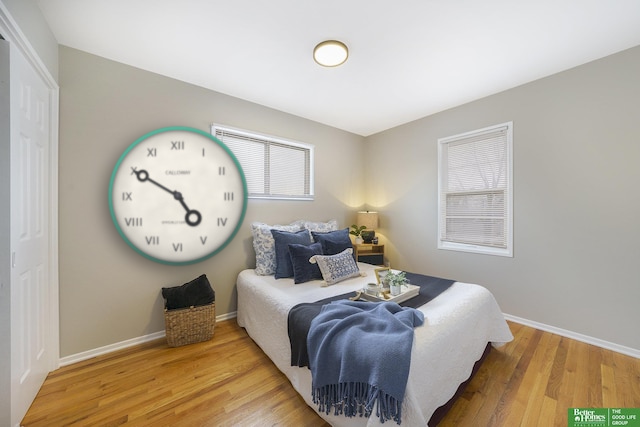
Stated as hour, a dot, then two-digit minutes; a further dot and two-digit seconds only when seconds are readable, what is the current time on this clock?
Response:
4.50
